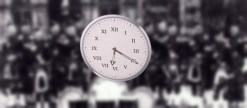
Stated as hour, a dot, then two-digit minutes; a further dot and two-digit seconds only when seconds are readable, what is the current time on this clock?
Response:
6.20
